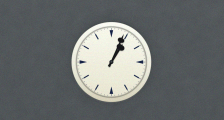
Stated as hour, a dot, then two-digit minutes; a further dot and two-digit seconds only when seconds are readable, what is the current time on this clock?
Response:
1.04
